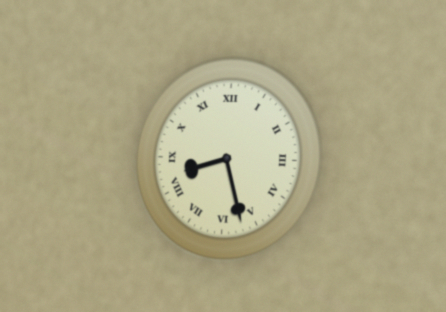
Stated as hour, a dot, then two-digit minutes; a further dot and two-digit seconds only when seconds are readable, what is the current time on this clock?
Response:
8.27
